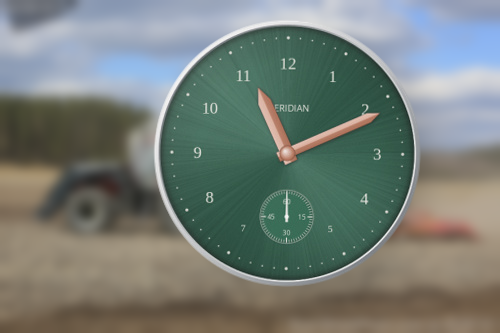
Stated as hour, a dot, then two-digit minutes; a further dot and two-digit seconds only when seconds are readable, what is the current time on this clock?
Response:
11.11
